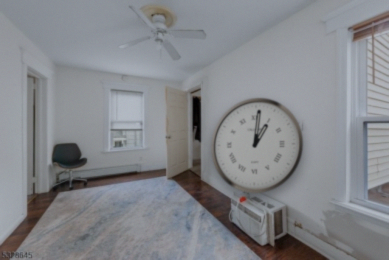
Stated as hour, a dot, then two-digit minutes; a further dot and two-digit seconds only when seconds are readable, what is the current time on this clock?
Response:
1.01
